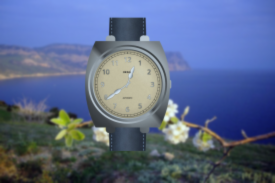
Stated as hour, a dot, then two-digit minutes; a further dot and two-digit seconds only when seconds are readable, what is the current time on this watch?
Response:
12.39
